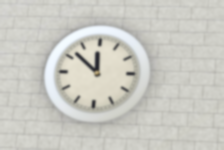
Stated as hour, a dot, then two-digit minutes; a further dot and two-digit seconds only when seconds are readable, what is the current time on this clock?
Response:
11.52
